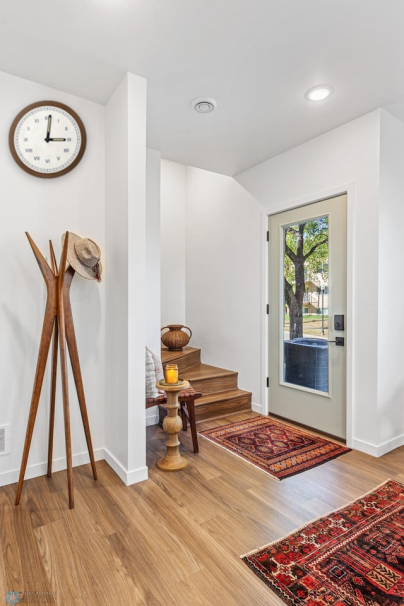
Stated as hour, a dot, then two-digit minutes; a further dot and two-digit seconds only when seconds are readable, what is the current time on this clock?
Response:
3.01
